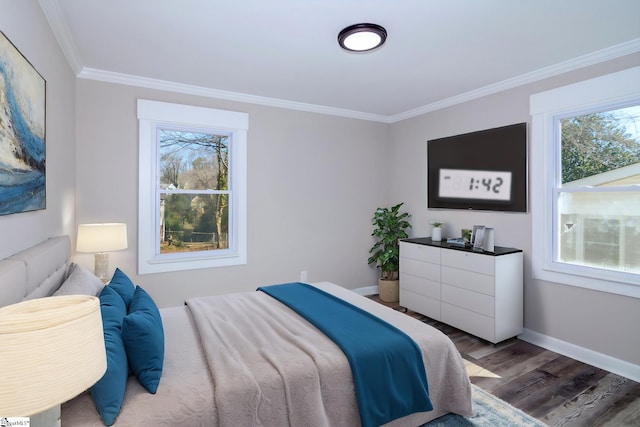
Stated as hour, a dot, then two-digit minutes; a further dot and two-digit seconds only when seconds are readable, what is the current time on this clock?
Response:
1.42
